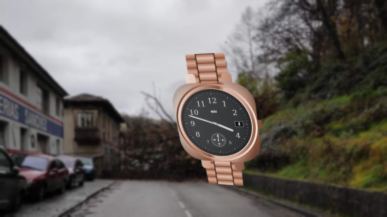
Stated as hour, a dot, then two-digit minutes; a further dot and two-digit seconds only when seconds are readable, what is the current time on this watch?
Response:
3.48
